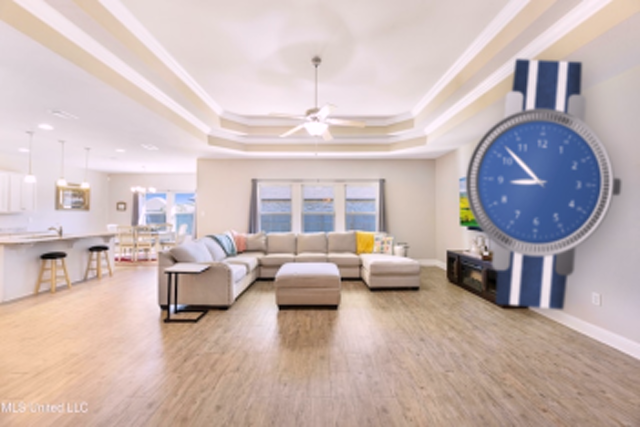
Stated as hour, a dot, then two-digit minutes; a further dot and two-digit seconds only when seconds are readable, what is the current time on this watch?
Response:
8.52
